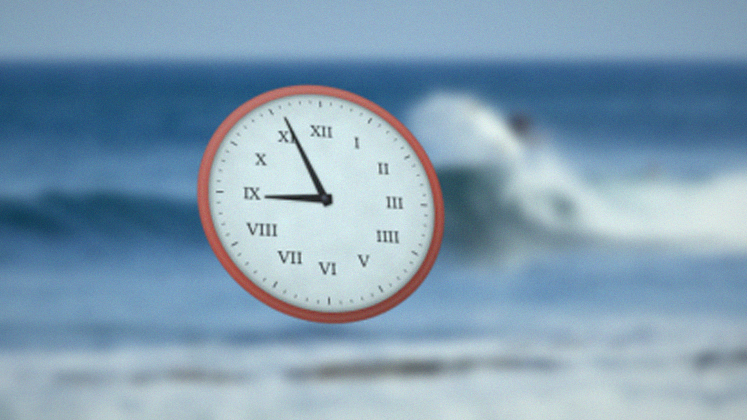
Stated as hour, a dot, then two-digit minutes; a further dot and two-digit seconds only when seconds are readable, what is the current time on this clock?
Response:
8.56
